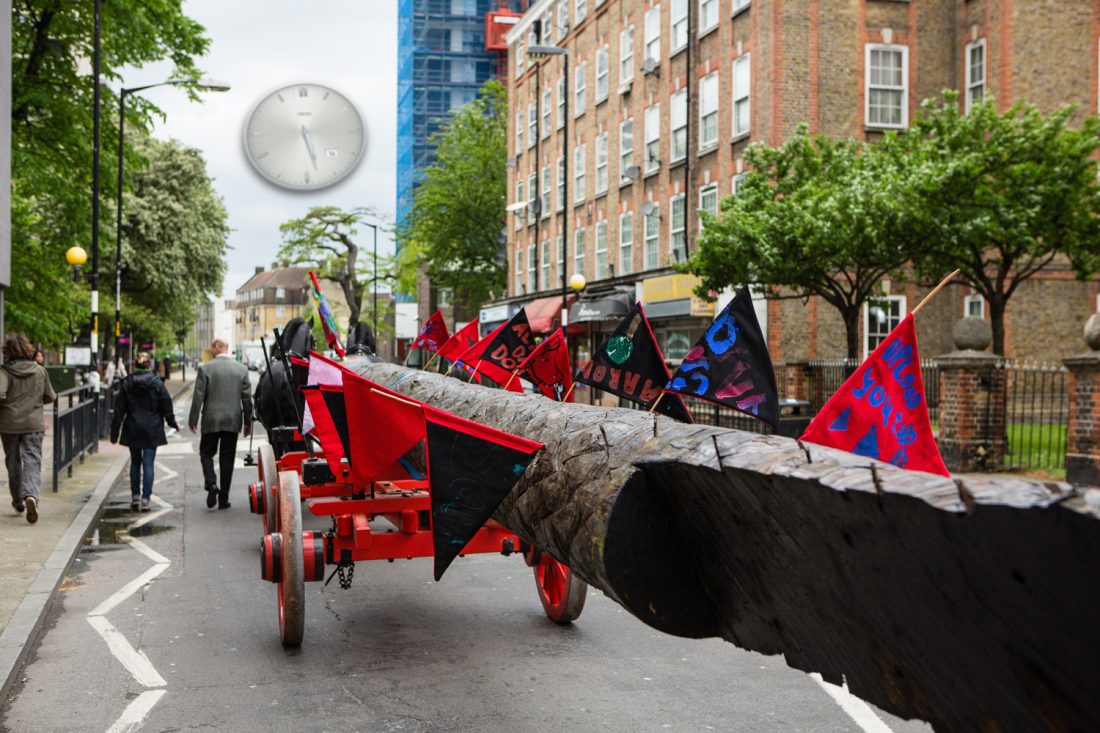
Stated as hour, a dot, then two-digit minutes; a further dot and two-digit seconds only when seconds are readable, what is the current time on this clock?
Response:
5.28
